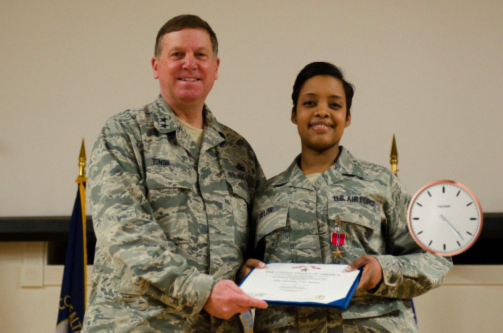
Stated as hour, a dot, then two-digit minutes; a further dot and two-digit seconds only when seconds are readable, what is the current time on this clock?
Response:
4.23
